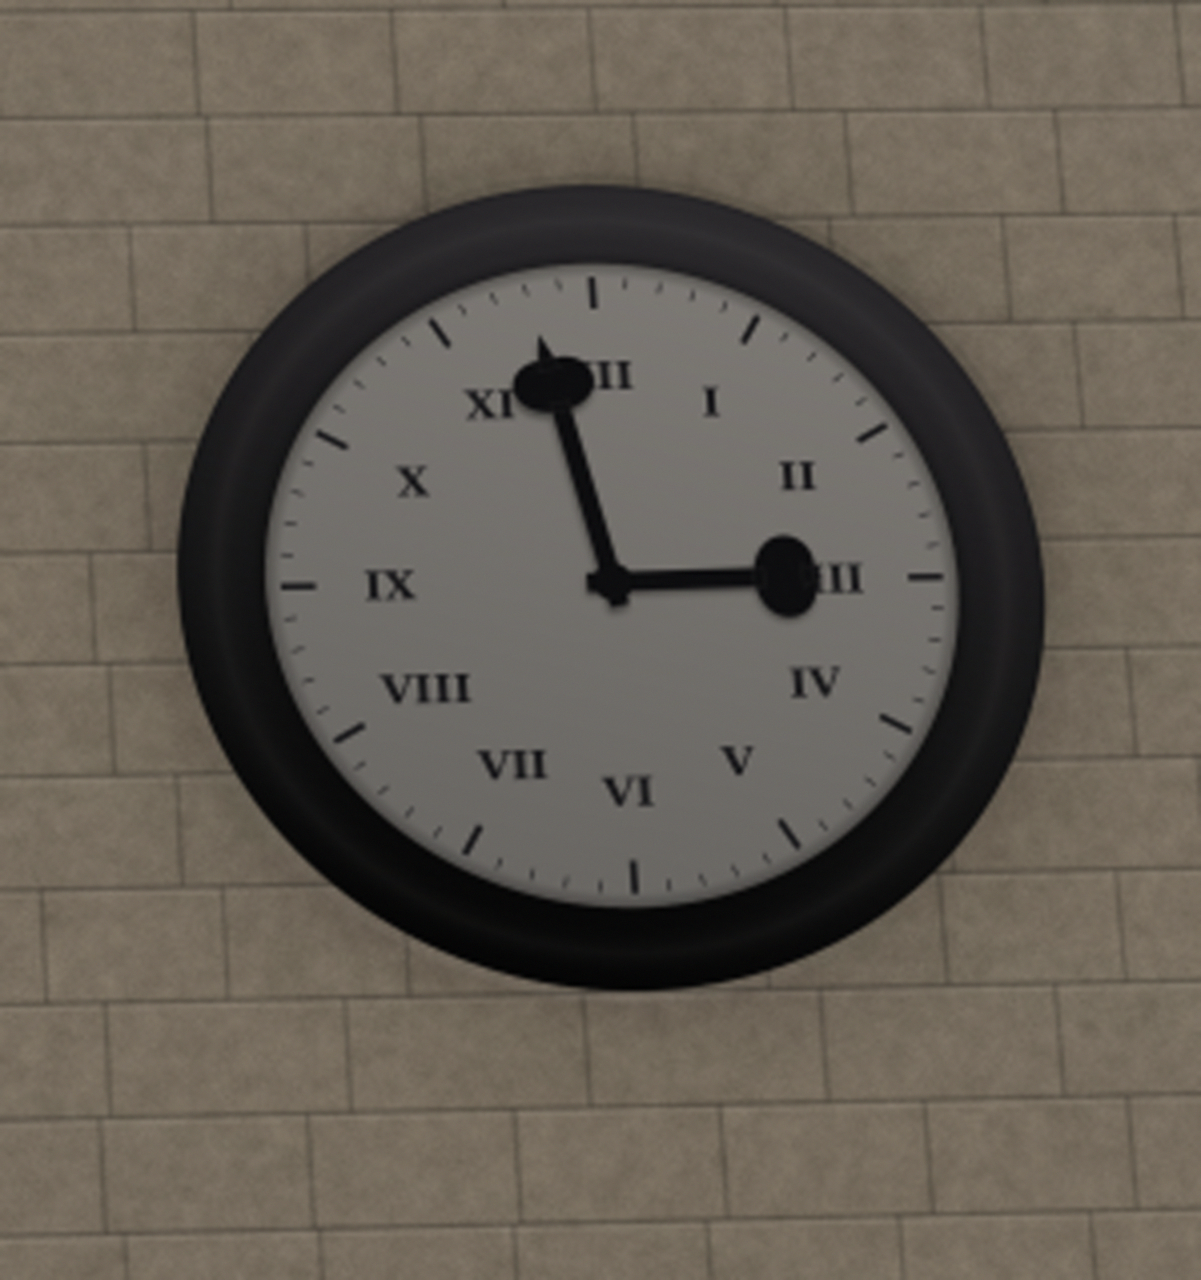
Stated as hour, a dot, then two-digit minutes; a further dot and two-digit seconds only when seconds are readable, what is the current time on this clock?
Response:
2.58
